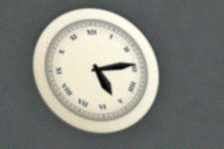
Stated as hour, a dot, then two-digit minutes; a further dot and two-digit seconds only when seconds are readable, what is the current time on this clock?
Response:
5.14
